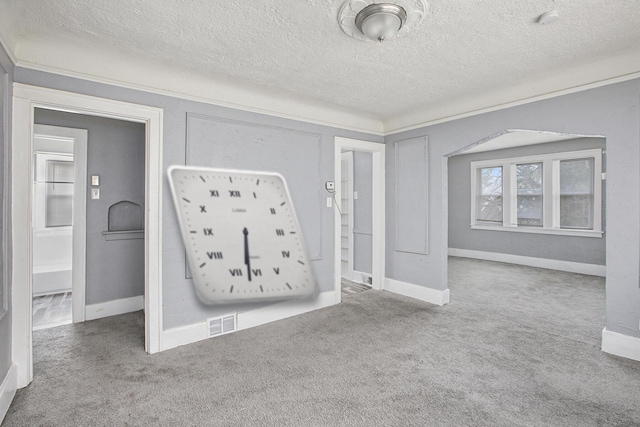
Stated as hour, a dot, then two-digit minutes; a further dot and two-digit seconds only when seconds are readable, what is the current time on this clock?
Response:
6.32
